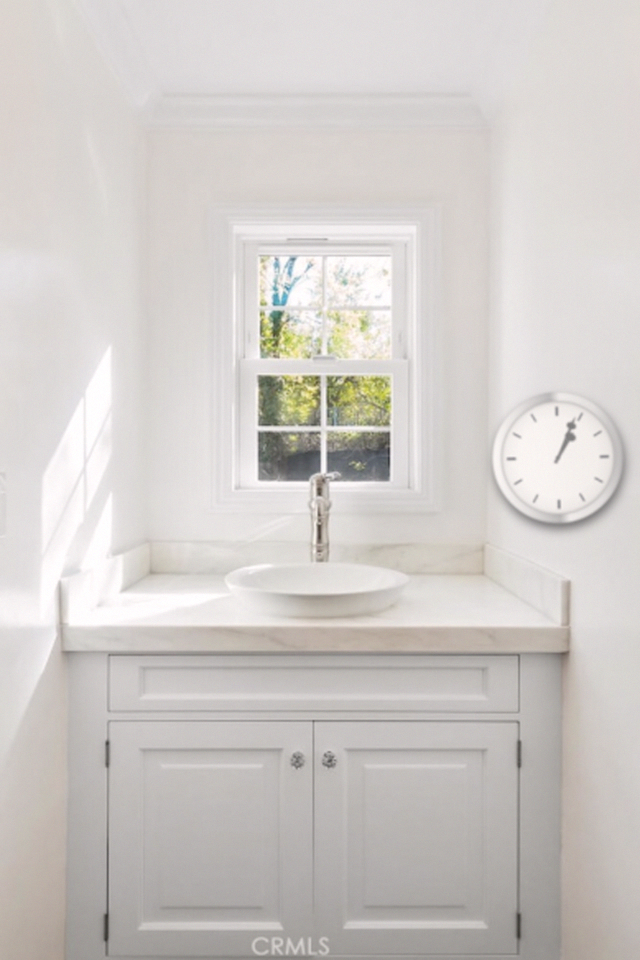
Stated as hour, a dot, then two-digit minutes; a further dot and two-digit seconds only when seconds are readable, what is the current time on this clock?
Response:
1.04
